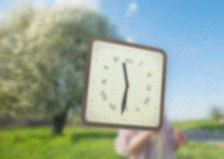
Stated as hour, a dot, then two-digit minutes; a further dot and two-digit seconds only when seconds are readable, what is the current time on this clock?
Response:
11.31
